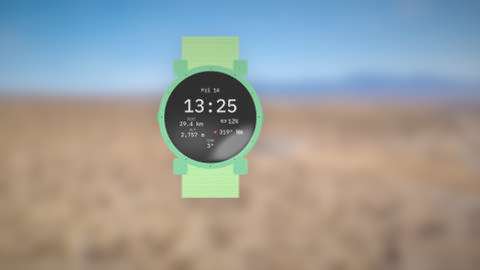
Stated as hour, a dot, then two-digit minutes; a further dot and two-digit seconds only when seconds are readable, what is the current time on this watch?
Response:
13.25
